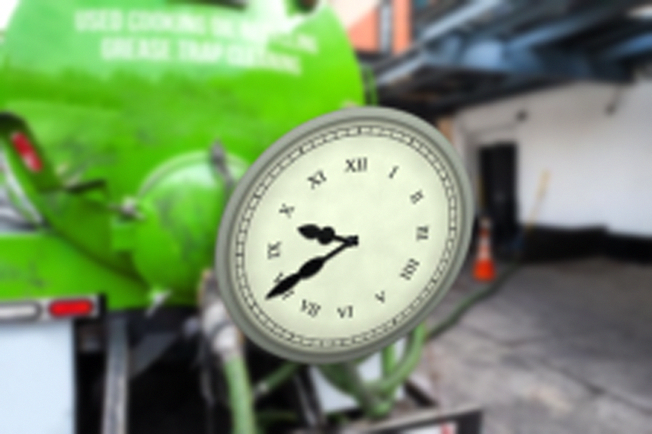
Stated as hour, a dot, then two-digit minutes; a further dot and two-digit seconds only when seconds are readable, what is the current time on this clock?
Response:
9.40
